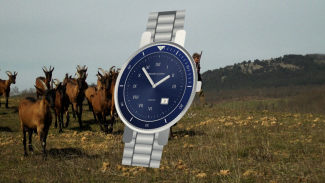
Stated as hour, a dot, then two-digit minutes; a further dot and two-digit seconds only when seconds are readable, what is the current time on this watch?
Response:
1.53
